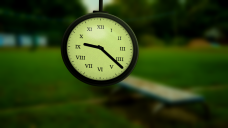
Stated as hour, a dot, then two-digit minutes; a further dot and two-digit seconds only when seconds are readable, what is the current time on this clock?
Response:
9.22
